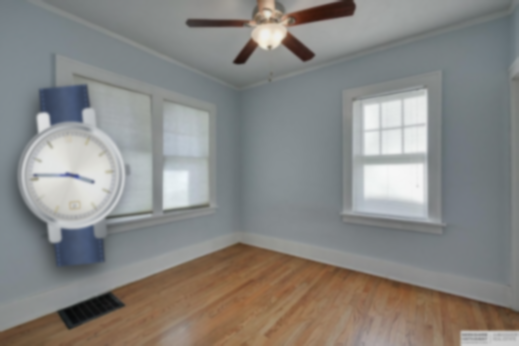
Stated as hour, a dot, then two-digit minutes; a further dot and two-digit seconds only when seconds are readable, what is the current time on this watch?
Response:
3.46
